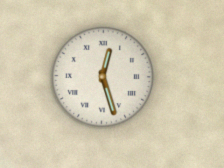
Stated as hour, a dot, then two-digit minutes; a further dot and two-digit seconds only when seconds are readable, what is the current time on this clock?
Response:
12.27
